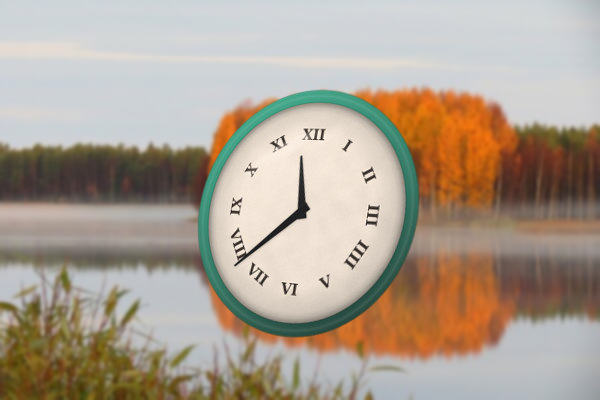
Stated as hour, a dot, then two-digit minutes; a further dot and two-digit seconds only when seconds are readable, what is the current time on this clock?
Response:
11.38
